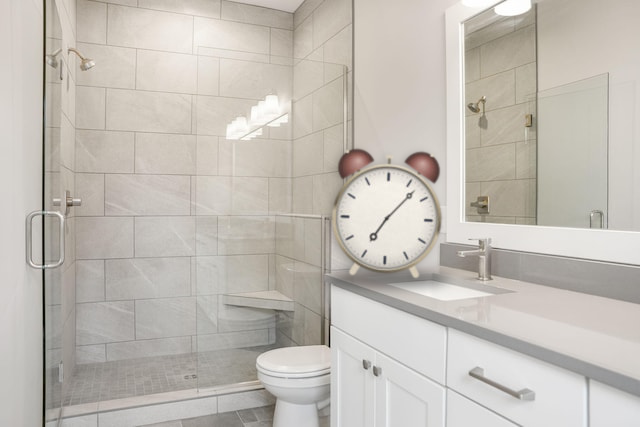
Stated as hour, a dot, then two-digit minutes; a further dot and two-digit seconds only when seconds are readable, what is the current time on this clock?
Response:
7.07
